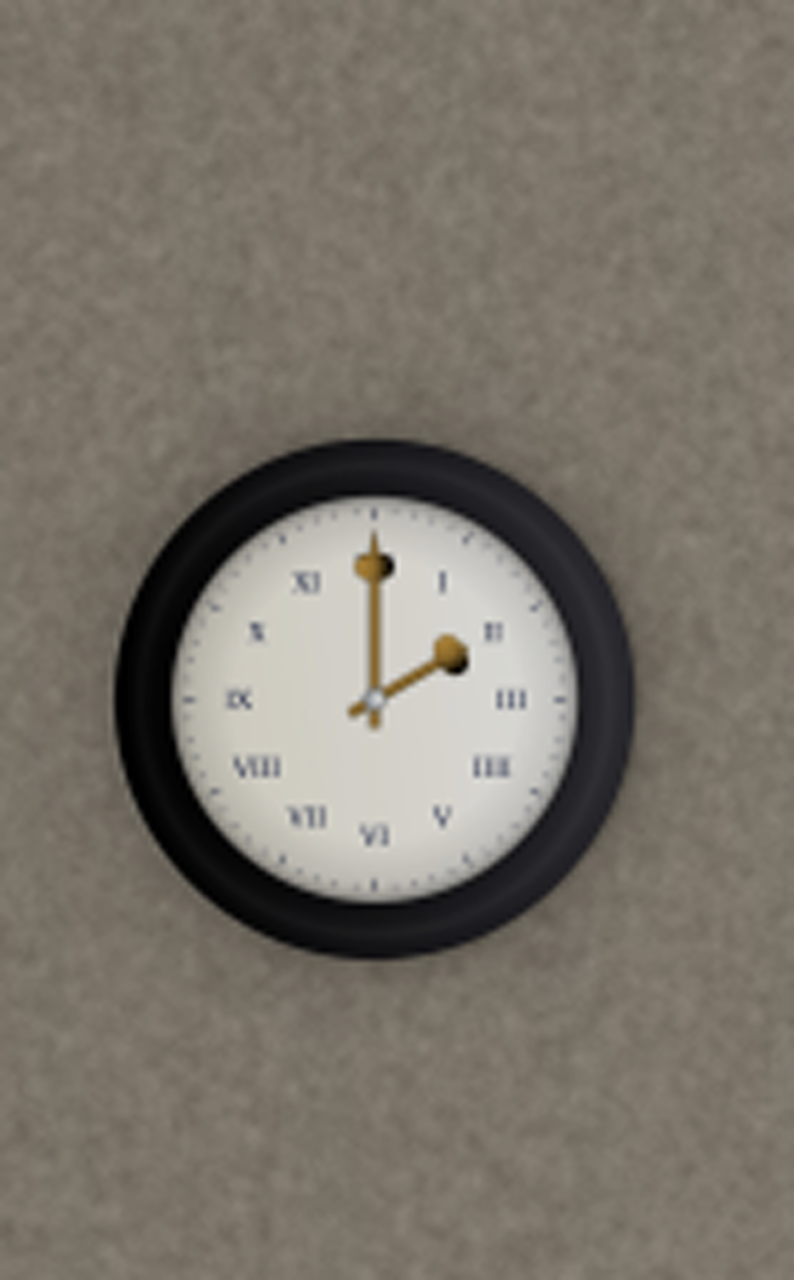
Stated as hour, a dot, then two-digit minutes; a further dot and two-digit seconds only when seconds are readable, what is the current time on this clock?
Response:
2.00
